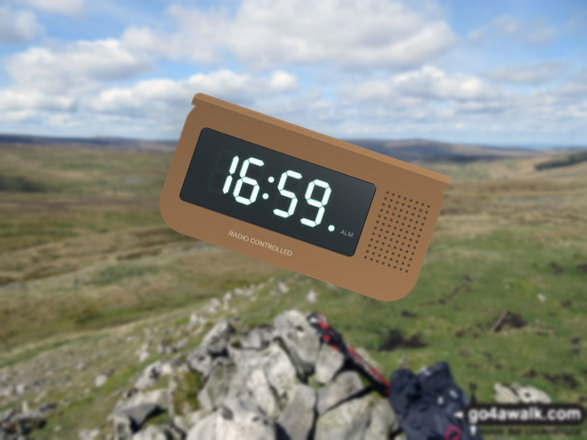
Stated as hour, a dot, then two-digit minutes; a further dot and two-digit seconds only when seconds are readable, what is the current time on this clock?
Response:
16.59
